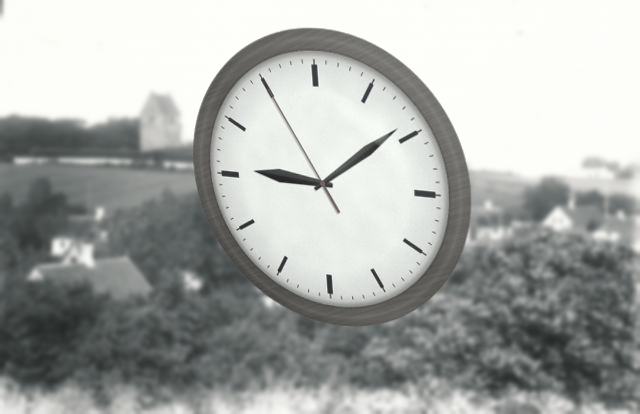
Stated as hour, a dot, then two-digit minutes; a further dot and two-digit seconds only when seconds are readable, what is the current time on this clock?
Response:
9.08.55
